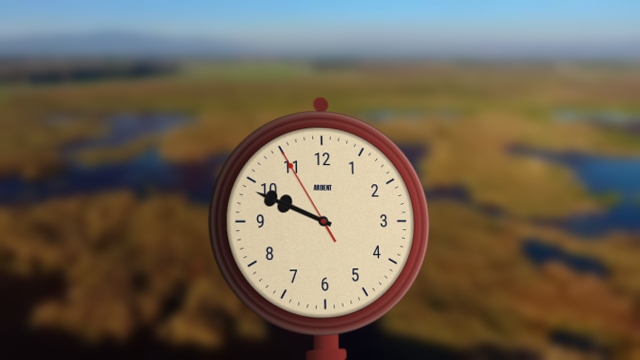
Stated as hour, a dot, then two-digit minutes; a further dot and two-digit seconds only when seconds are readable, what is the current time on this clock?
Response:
9.48.55
